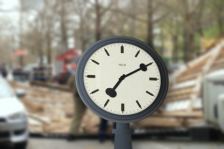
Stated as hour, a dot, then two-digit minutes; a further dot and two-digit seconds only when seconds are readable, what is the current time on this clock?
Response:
7.10
